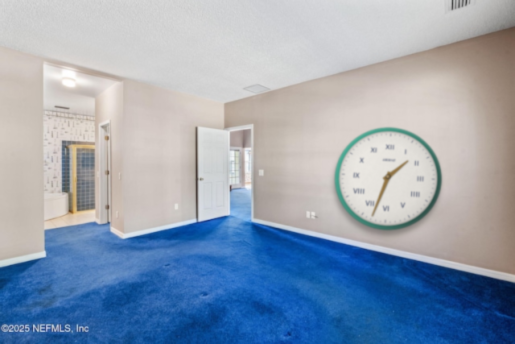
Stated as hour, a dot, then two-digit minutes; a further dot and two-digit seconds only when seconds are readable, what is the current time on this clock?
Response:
1.33
